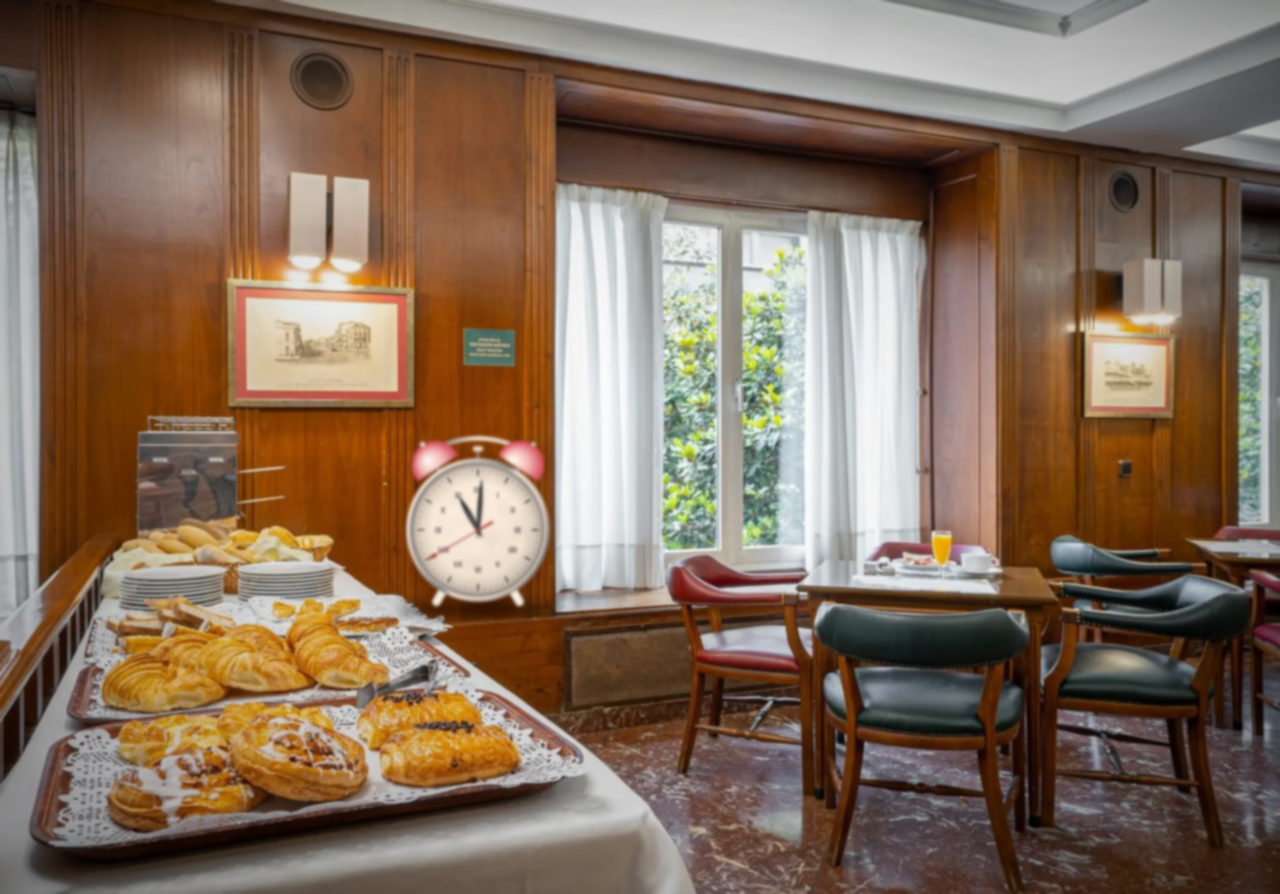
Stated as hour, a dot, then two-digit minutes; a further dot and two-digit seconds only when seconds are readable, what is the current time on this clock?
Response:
11.00.40
